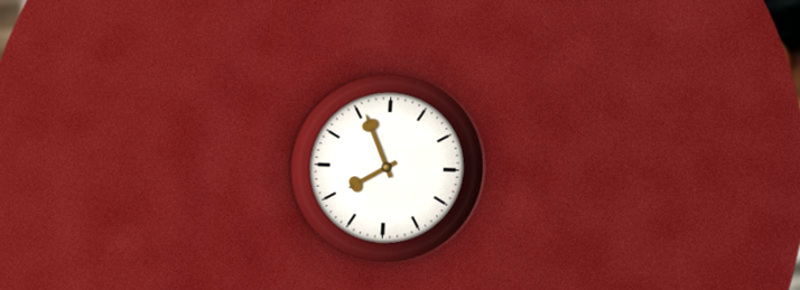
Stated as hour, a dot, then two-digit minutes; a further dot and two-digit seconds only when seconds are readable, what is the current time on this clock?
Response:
7.56
